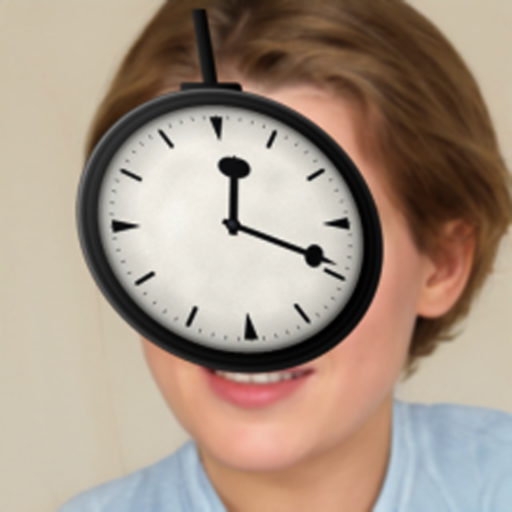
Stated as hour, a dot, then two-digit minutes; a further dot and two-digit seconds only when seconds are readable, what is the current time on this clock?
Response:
12.19
